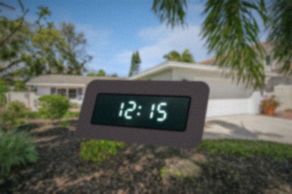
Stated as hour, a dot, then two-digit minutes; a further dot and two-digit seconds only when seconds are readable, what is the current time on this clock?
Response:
12.15
